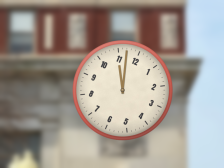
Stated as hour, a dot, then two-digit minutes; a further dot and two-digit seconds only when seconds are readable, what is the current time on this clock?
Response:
10.57
